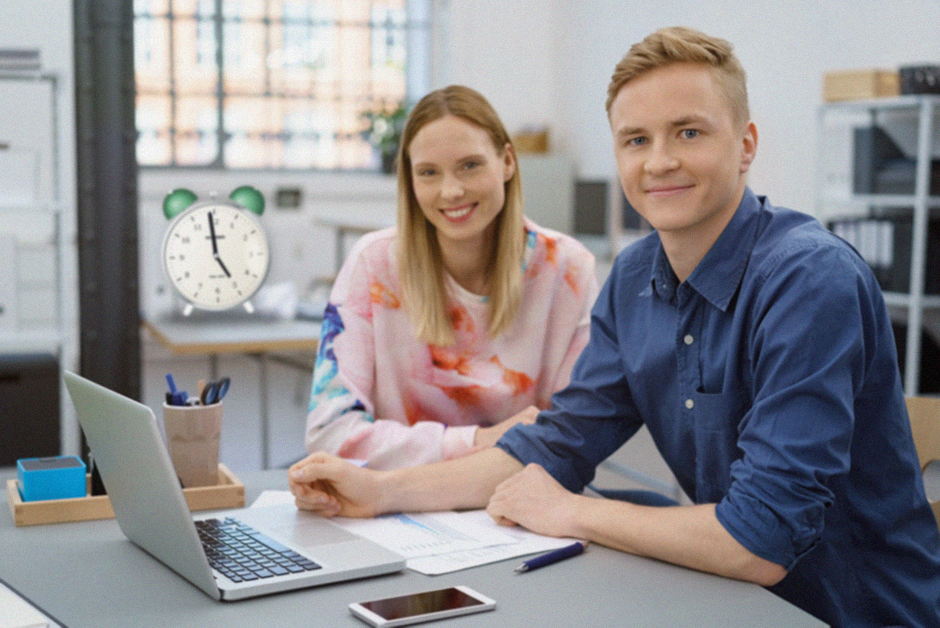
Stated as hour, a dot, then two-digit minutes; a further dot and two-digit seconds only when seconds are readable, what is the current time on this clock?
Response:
4.59
